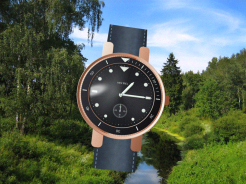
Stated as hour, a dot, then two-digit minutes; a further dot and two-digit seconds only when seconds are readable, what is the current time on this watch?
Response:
1.15
